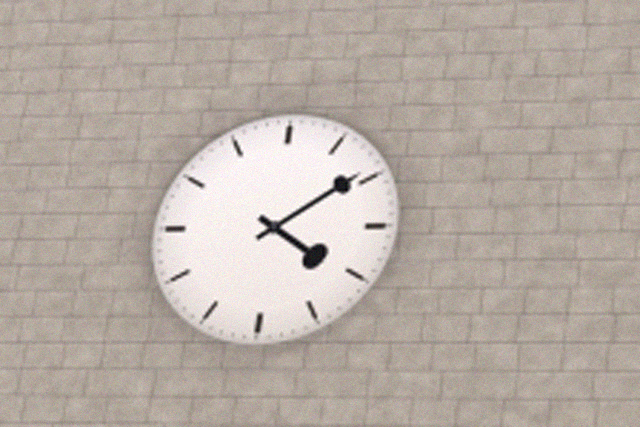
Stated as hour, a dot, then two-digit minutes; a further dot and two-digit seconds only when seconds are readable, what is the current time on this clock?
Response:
4.09
